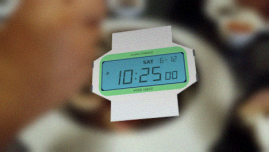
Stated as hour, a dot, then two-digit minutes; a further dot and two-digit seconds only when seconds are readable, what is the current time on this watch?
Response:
10.25.00
